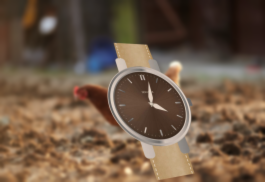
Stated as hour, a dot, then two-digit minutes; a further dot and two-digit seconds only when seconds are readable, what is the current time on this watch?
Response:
4.02
